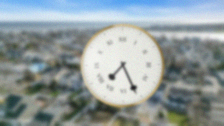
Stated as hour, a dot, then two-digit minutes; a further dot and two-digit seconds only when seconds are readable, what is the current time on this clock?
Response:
7.26
